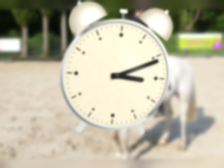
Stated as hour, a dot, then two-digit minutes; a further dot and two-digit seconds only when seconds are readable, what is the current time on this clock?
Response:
3.11
